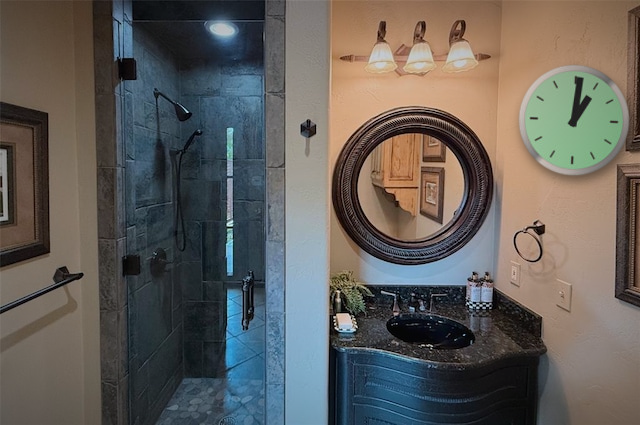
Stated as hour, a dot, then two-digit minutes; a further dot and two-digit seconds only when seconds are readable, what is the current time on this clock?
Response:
1.01
